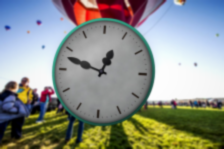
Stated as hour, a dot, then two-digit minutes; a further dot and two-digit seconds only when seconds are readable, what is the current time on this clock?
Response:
12.48
